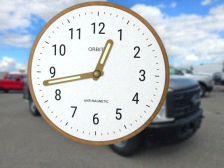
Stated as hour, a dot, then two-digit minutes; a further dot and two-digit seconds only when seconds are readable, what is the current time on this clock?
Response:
12.43
